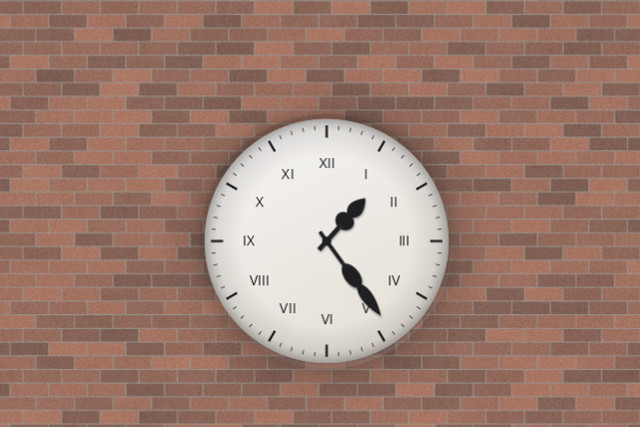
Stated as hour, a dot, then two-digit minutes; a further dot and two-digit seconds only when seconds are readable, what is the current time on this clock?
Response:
1.24
